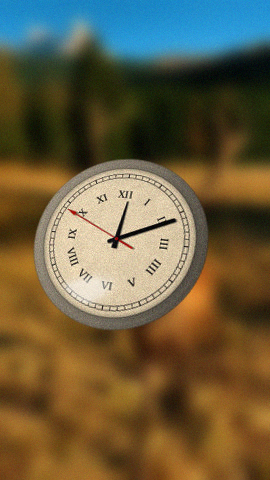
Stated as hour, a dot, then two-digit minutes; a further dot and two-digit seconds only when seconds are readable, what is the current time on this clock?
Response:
12.10.49
